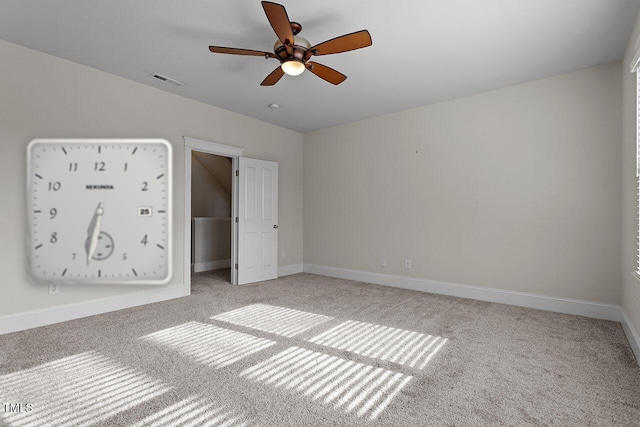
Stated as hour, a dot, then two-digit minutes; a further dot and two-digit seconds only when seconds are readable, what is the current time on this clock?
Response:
6.32
